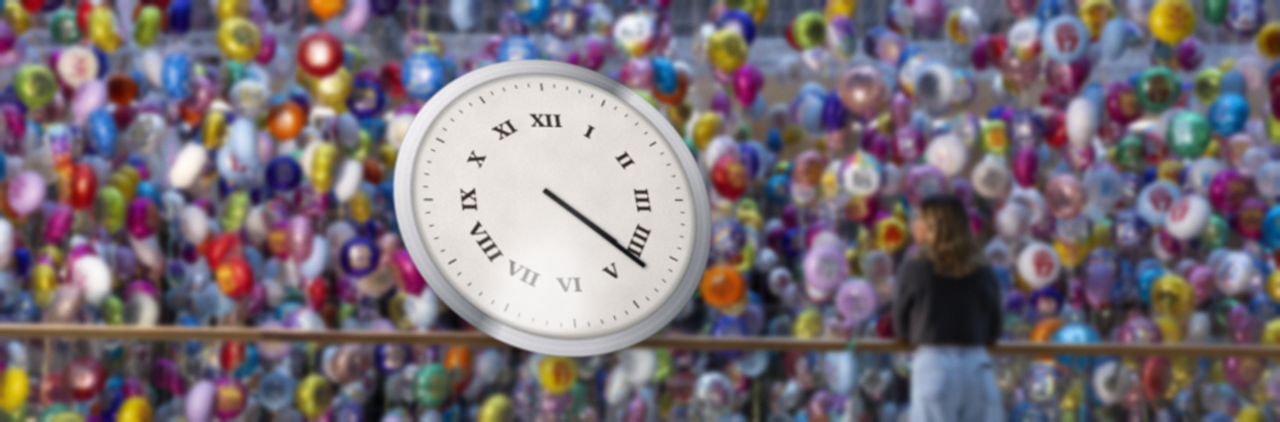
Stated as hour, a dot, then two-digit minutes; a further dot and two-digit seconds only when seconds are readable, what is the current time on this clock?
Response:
4.22
